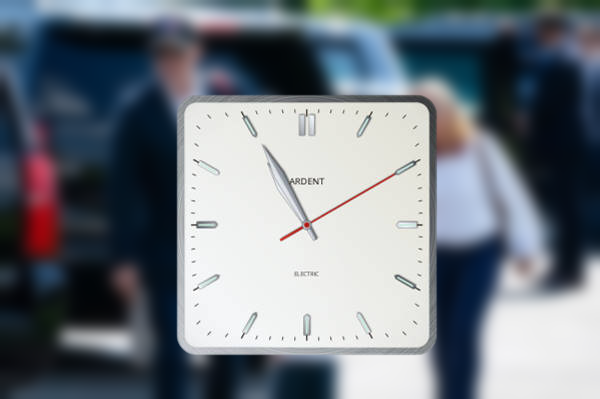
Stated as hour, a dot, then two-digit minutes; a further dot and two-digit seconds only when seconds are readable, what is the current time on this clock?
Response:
10.55.10
